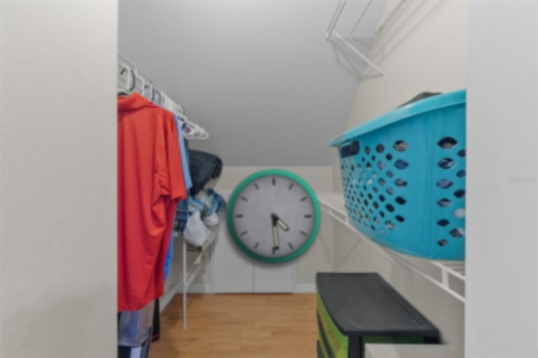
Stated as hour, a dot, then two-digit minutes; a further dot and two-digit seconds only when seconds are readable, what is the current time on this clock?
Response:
4.29
